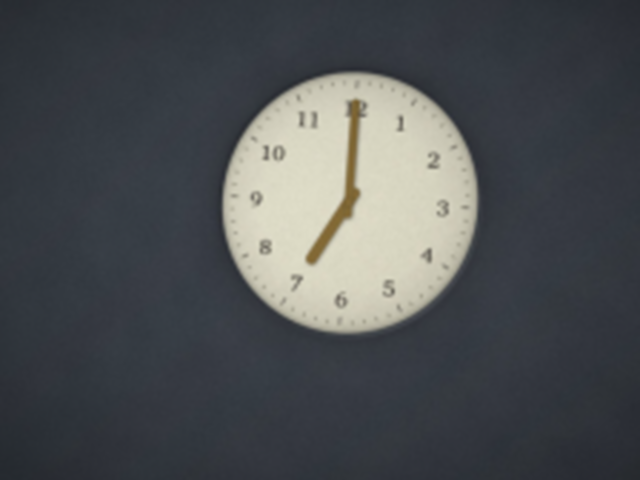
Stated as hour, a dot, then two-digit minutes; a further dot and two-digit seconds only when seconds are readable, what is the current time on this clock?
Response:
7.00
